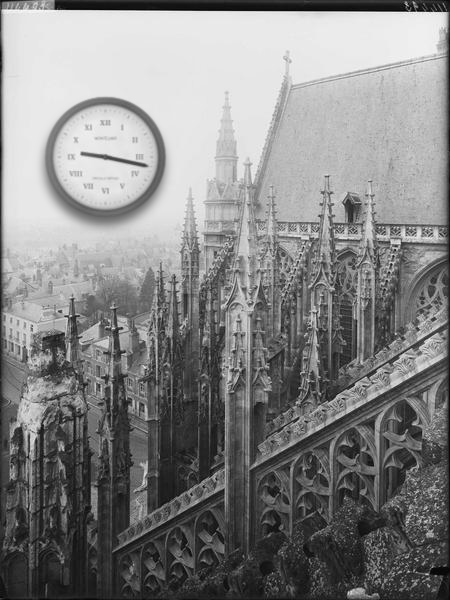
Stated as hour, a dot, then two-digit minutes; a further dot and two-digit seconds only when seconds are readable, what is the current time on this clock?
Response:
9.17
